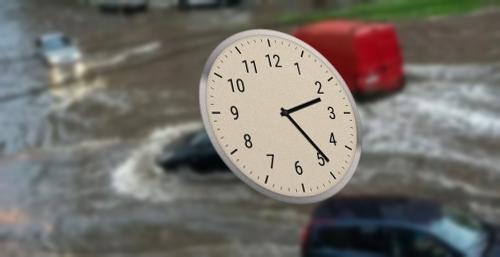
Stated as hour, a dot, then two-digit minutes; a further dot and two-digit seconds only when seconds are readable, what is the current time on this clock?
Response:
2.24
